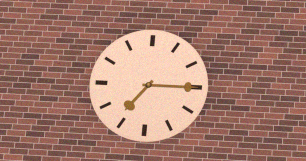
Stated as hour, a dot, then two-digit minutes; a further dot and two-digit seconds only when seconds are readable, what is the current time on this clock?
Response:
7.15
